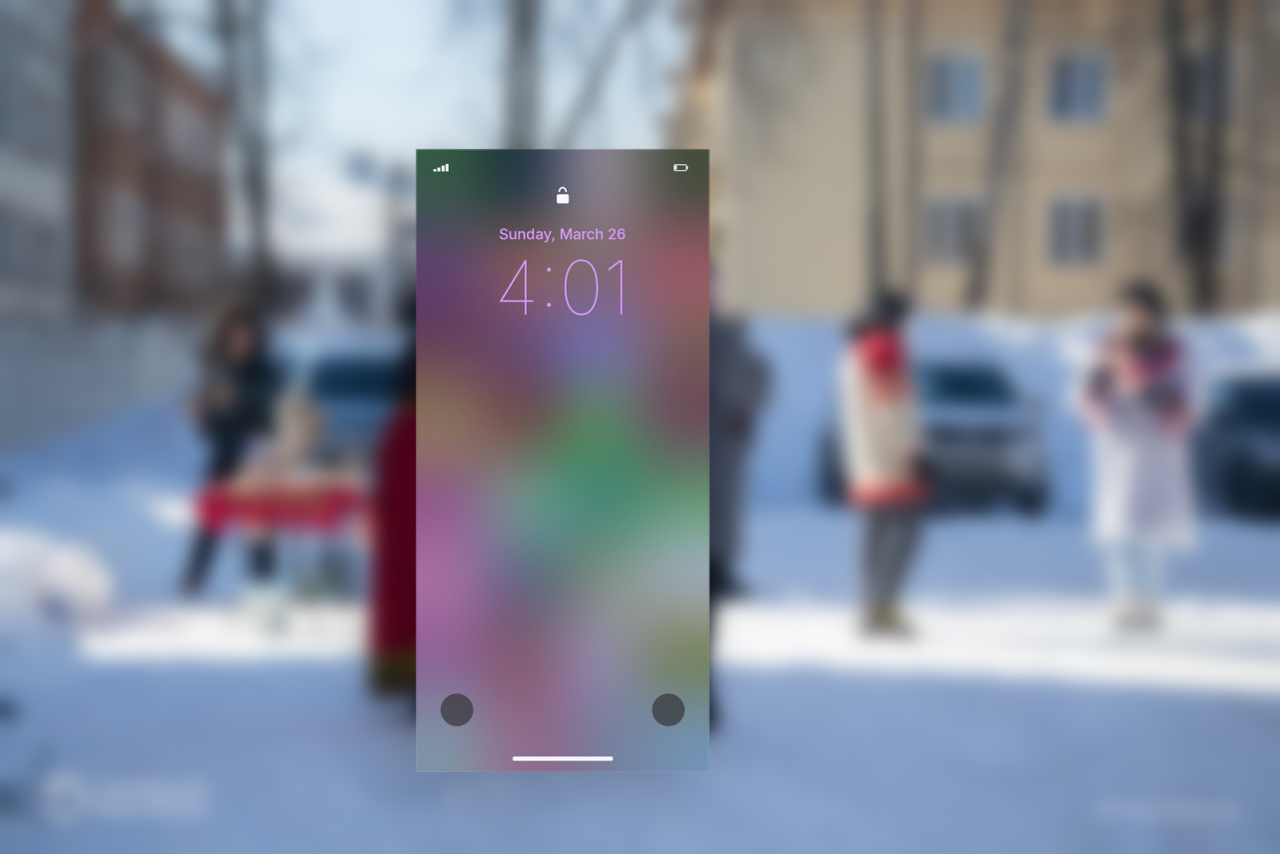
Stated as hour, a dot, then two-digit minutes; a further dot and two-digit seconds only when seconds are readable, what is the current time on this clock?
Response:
4.01
